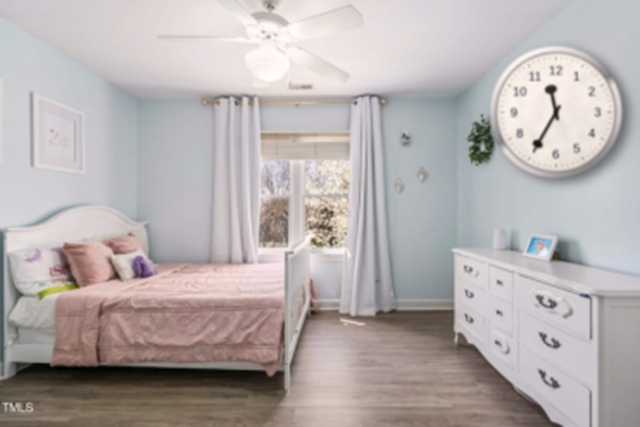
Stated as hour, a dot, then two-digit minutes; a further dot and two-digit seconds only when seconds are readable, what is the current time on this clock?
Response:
11.35
